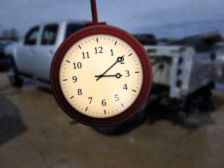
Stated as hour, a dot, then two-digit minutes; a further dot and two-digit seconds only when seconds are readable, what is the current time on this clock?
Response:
3.09
